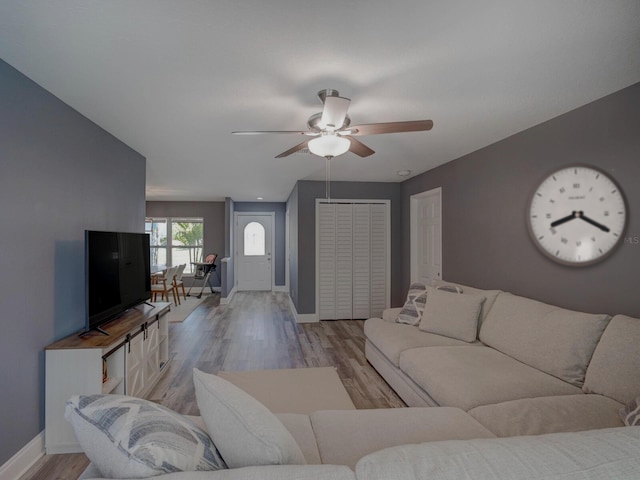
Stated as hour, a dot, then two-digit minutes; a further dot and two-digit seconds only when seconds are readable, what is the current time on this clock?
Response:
8.20
